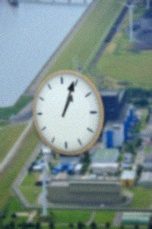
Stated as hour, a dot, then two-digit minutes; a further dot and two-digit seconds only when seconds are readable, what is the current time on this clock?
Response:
1.04
